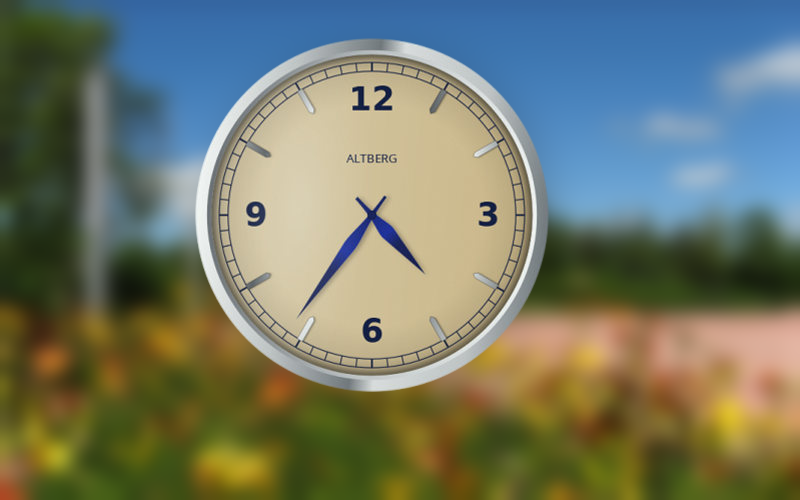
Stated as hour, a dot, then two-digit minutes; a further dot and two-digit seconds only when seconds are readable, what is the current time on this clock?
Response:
4.36
